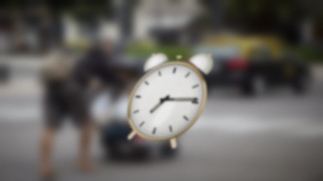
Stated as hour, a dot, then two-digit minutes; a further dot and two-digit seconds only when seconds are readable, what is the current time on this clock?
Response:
7.14
